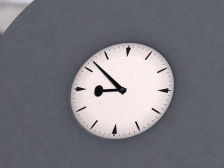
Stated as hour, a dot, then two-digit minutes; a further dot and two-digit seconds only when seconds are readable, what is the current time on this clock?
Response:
8.52
